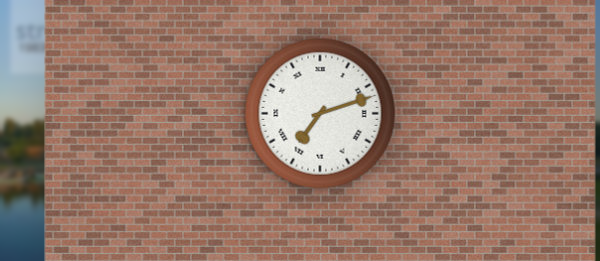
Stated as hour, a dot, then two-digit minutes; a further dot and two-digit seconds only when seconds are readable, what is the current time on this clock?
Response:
7.12
